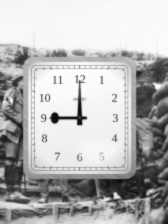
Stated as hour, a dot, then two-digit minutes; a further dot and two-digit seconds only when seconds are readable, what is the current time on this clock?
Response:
9.00
